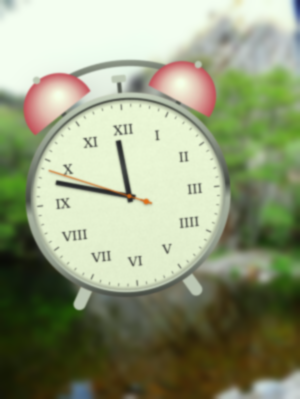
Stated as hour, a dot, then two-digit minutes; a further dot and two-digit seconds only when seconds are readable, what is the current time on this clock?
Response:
11.47.49
